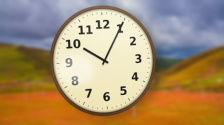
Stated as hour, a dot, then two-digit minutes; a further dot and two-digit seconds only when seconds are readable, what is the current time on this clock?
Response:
10.05
